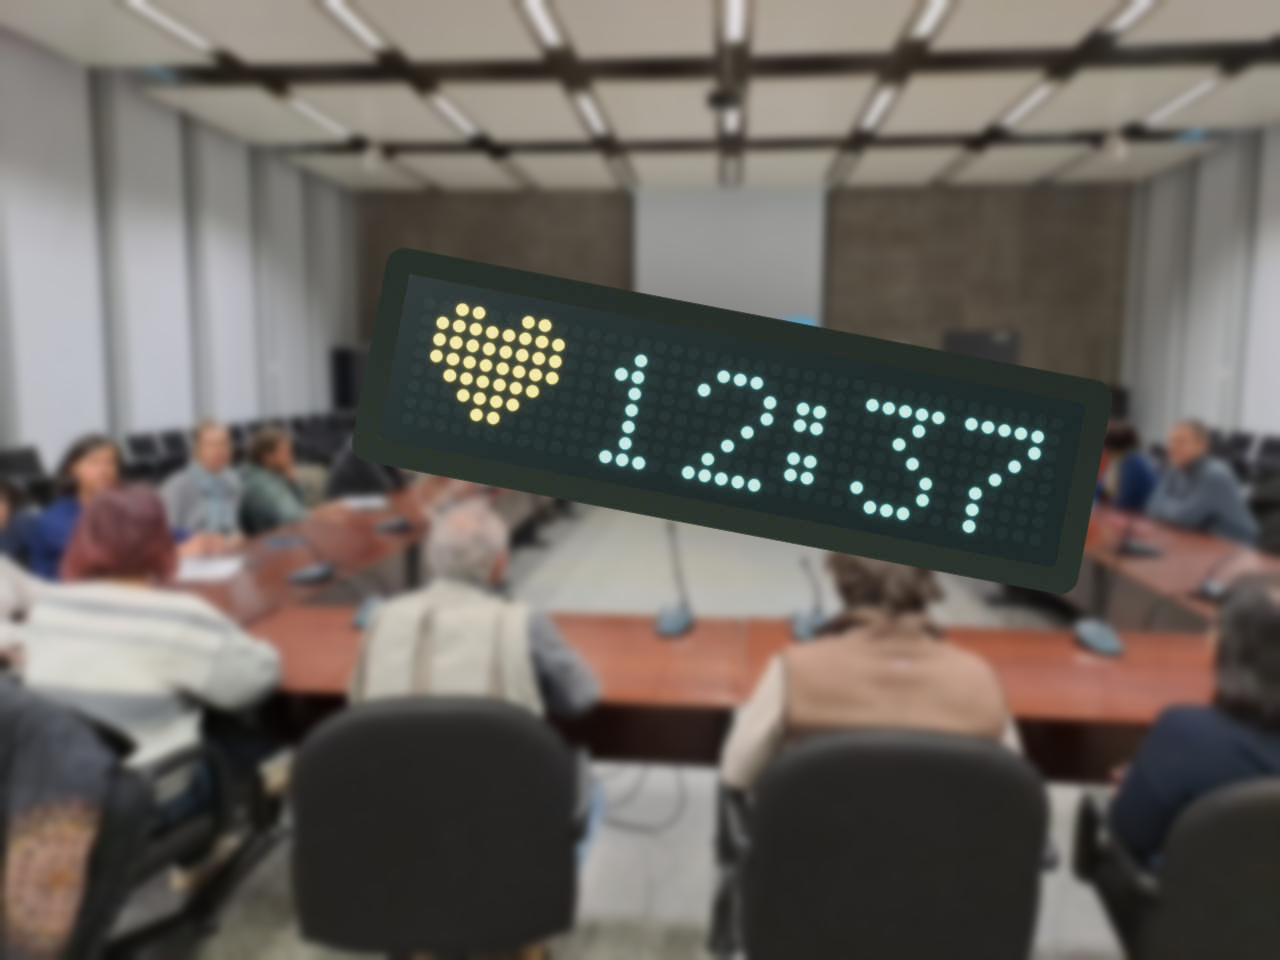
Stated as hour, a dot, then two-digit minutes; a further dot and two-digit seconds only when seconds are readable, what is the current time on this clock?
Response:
12.37
